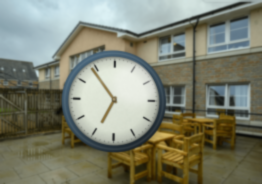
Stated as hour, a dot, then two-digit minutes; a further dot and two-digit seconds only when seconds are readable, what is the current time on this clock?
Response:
6.54
